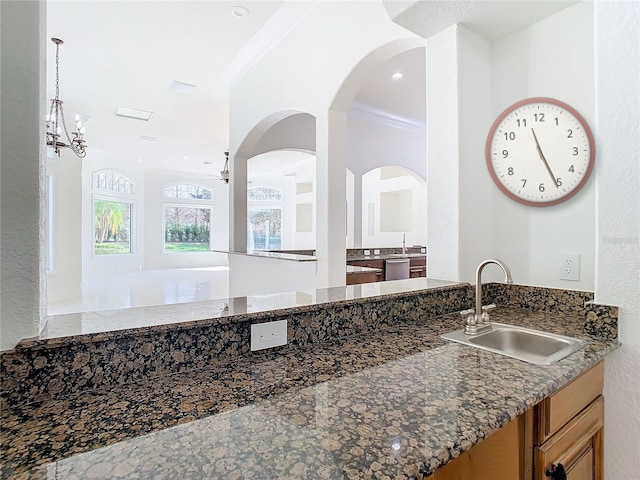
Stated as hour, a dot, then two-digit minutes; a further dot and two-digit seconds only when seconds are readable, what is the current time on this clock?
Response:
11.26
